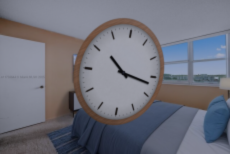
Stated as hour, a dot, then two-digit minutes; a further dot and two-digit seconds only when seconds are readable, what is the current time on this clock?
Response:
10.17
